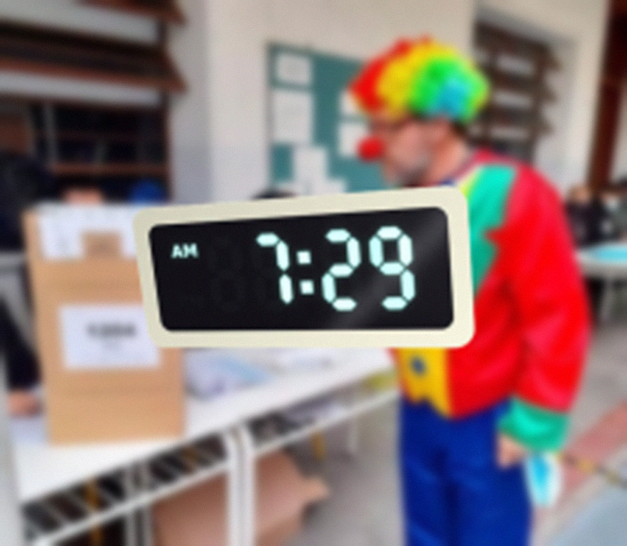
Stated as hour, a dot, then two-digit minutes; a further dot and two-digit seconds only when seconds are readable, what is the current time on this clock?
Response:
7.29
